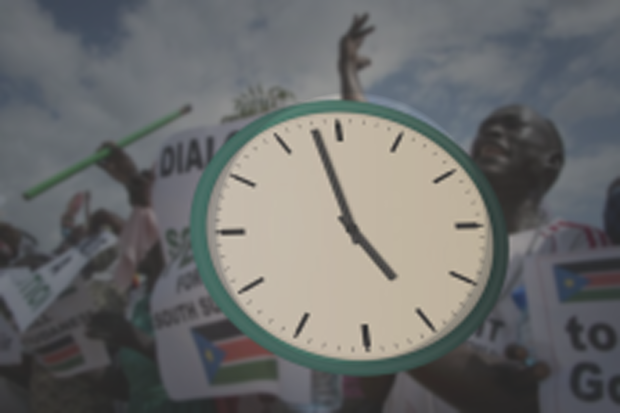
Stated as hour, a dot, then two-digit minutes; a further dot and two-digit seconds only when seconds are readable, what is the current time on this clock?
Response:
4.58
